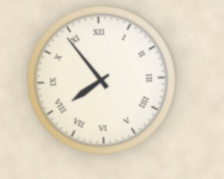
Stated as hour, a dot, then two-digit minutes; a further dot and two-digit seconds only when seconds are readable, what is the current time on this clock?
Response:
7.54
